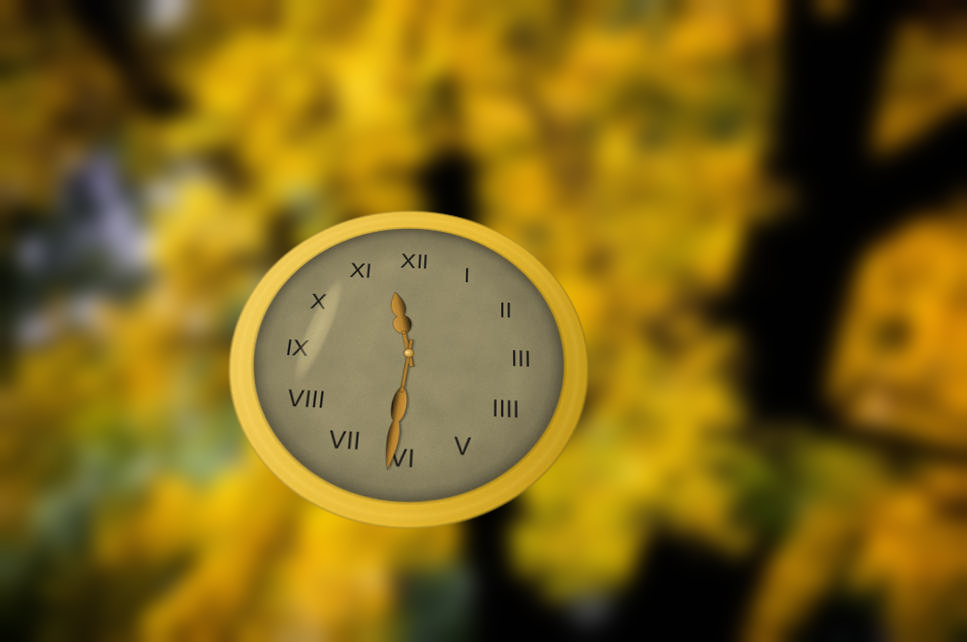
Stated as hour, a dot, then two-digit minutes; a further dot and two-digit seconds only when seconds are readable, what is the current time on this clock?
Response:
11.31
